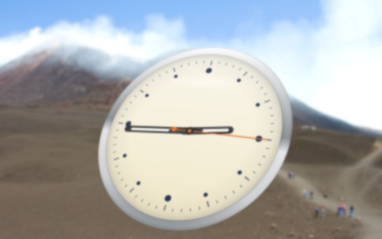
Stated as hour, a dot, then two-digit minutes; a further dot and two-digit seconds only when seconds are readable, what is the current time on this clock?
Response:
2.44.15
